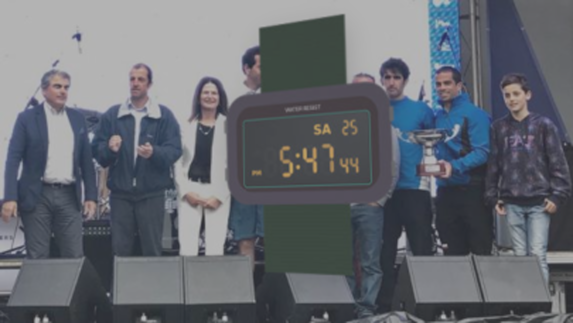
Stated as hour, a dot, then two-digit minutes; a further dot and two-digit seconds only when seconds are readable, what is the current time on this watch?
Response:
5.47.44
